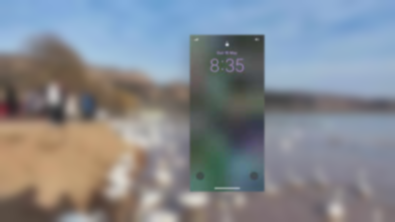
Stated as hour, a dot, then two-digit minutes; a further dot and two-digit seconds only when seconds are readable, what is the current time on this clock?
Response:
8.35
